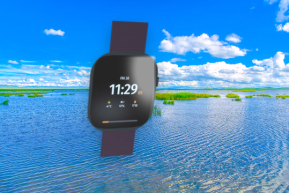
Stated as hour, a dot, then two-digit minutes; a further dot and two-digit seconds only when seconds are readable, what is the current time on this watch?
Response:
11.29
